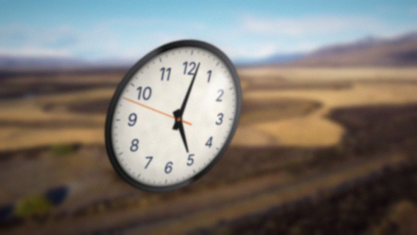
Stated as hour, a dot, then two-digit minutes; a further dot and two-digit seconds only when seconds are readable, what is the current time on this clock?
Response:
5.01.48
